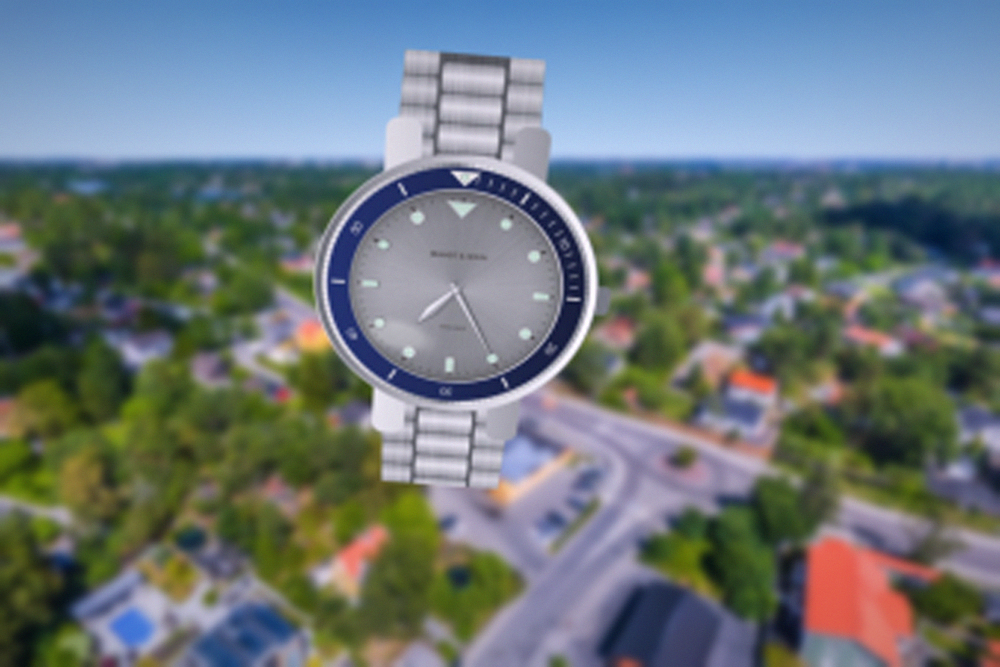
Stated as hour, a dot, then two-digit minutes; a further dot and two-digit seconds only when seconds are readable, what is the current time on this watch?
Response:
7.25
